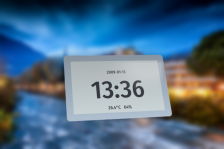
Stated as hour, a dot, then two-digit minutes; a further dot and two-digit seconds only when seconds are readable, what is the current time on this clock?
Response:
13.36
